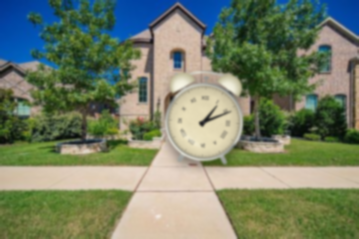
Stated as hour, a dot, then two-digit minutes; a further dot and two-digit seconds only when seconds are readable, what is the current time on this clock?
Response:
1.11
